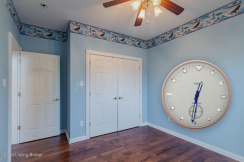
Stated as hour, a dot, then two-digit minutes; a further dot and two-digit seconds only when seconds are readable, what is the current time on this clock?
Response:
12.31
